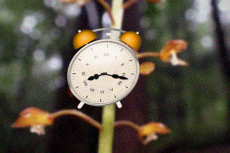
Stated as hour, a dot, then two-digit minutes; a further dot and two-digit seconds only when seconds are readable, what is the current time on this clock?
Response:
8.17
